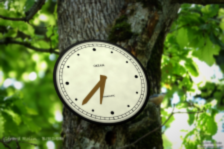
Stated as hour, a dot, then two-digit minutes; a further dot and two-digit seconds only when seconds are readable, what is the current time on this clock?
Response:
6.38
